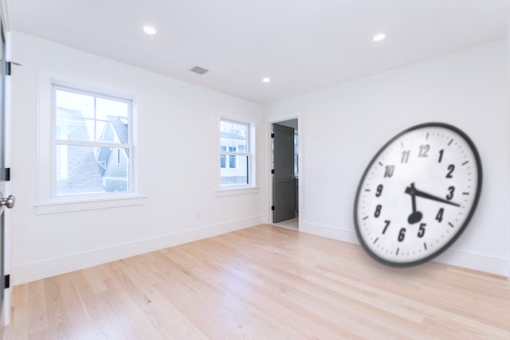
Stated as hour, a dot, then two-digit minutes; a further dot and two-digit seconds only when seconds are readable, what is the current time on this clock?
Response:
5.17
